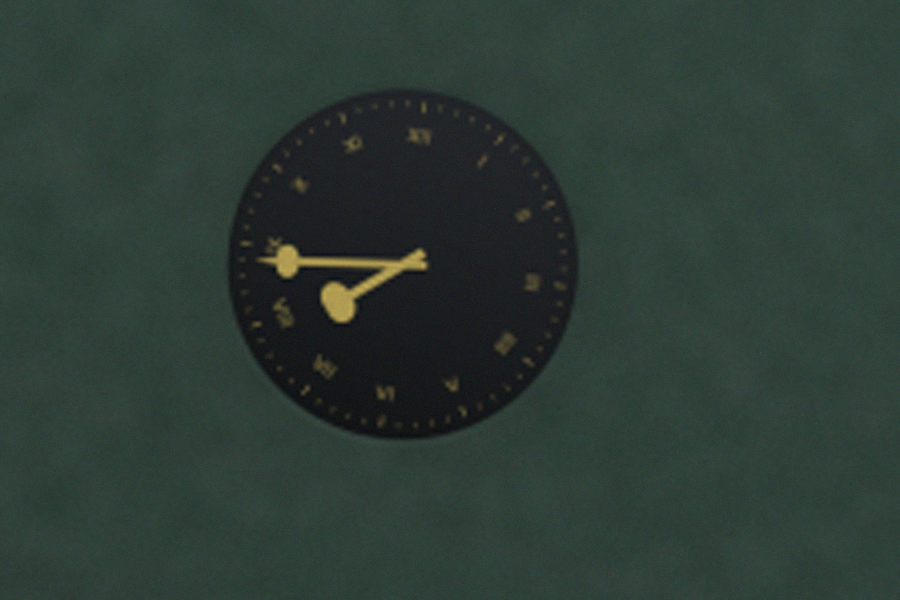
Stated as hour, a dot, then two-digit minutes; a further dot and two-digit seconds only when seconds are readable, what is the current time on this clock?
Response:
7.44
